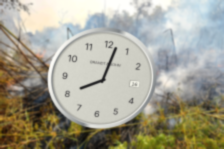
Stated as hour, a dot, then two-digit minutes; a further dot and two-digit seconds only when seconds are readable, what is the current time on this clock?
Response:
8.02
